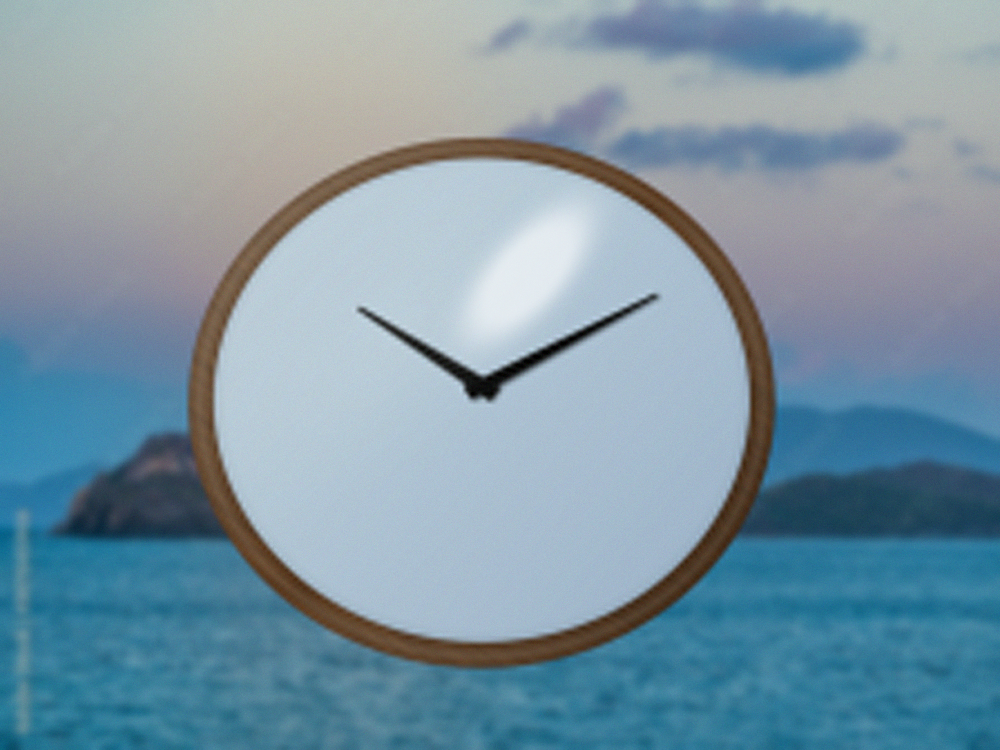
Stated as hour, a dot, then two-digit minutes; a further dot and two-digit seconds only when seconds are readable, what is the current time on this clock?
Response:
10.10
